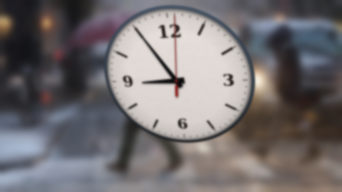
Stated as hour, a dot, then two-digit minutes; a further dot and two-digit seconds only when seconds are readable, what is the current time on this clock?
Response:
8.55.01
